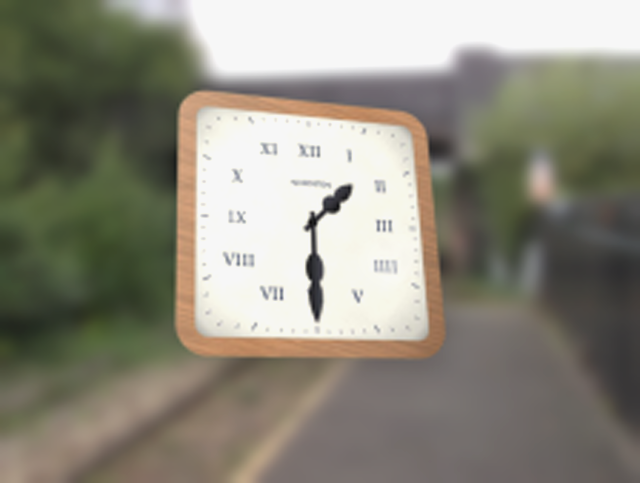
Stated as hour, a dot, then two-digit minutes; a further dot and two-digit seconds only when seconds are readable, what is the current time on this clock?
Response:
1.30
